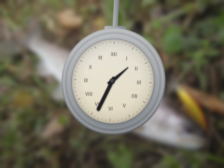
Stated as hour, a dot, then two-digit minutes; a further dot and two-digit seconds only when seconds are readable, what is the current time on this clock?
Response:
1.34
